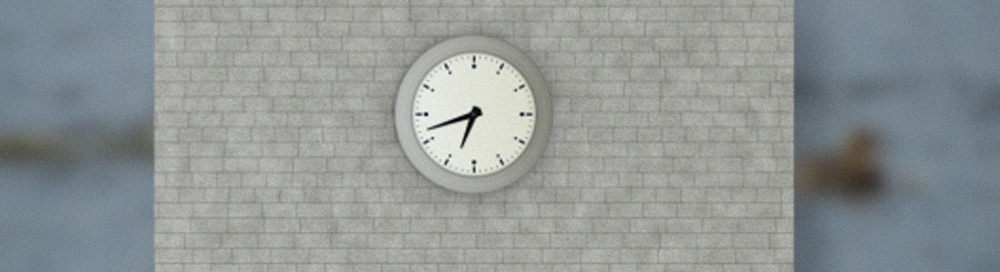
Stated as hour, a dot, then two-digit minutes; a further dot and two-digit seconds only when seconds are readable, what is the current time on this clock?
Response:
6.42
